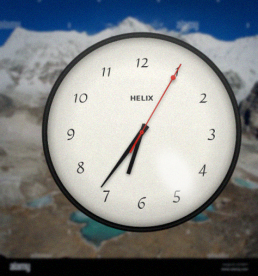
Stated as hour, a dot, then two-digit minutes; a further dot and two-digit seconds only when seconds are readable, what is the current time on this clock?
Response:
6.36.05
